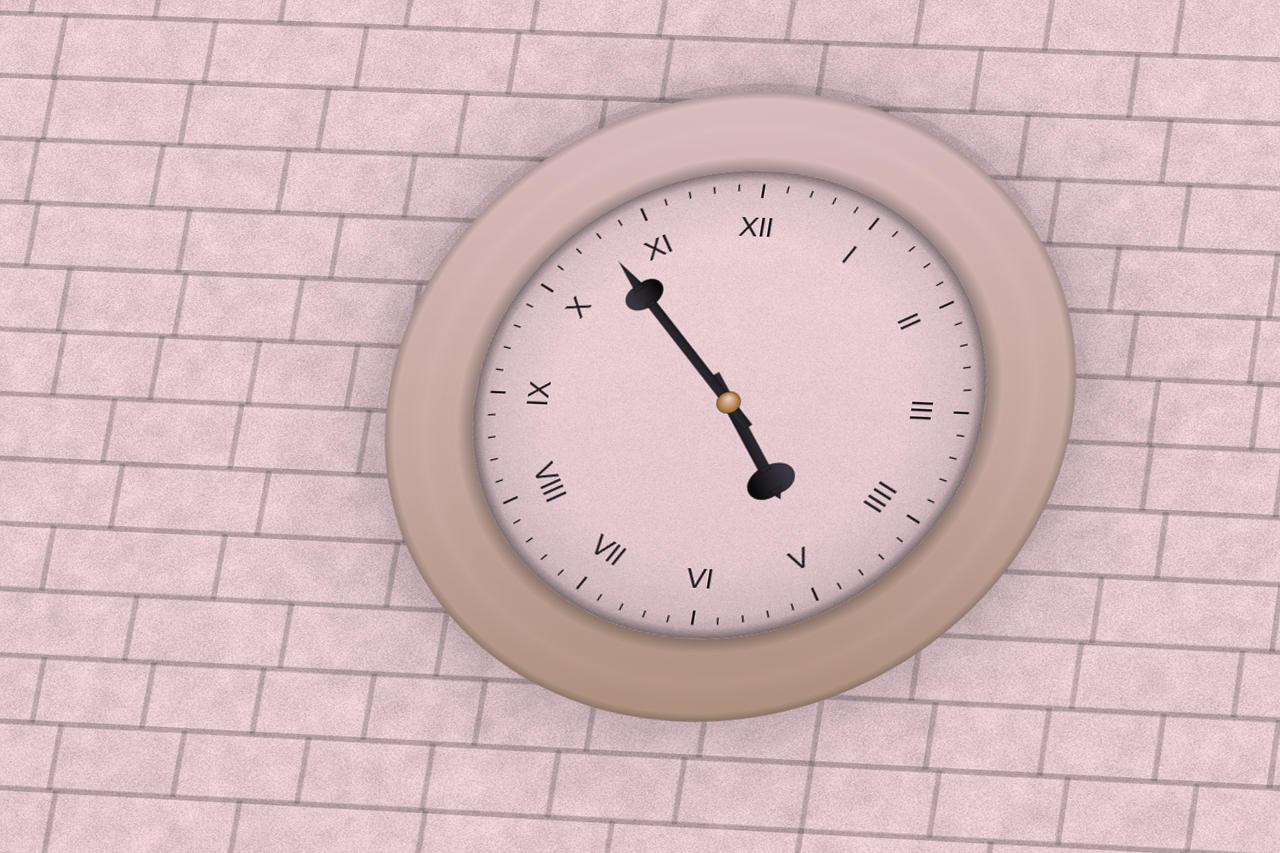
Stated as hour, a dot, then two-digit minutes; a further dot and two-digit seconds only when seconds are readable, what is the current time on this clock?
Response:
4.53
